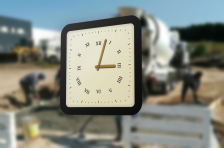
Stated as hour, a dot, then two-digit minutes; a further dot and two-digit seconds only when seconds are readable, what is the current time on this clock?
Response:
3.03
